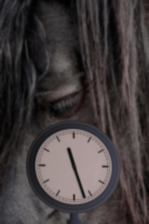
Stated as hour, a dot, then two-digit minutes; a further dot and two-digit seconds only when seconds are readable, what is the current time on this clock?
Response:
11.27
